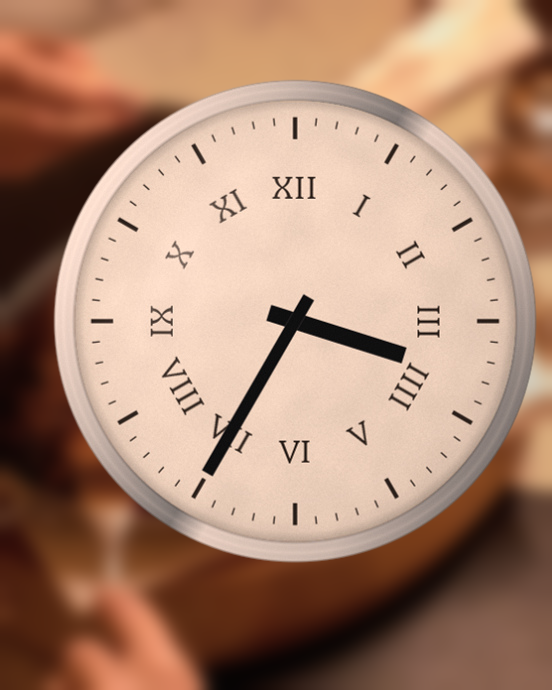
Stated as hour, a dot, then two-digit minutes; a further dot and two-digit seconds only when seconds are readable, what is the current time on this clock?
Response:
3.35
